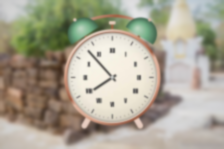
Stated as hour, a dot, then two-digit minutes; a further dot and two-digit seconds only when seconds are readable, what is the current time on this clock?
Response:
7.53
